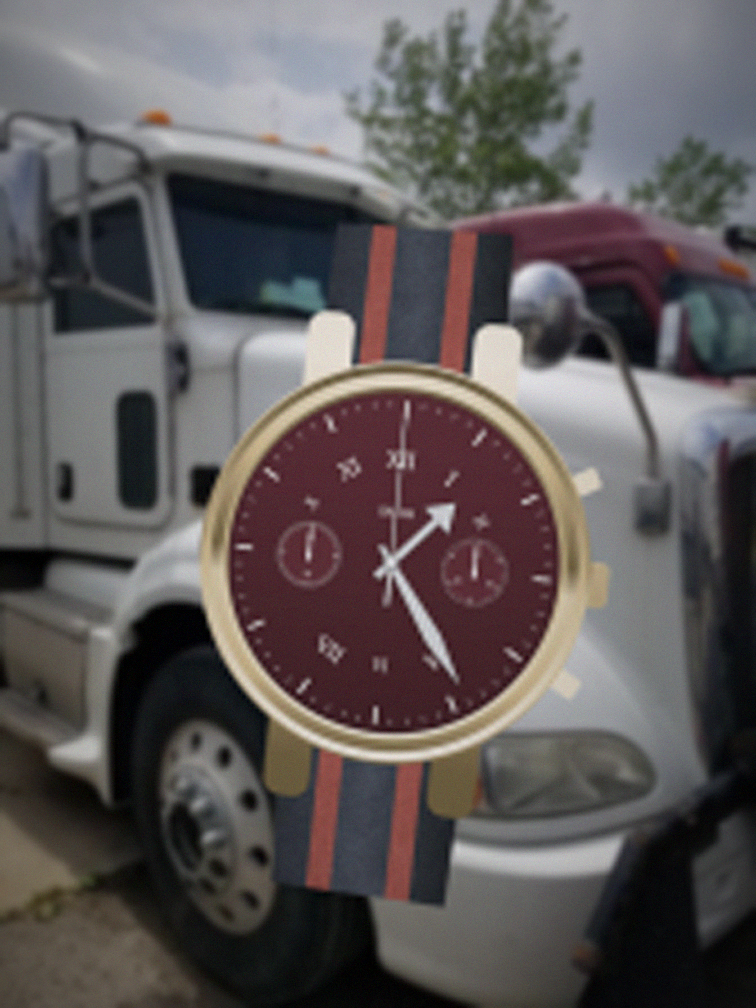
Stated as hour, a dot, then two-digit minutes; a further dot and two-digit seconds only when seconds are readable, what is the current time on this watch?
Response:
1.24
